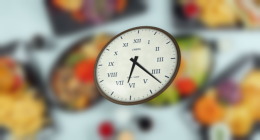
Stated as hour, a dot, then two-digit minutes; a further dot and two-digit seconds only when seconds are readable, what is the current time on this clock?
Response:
6.22
